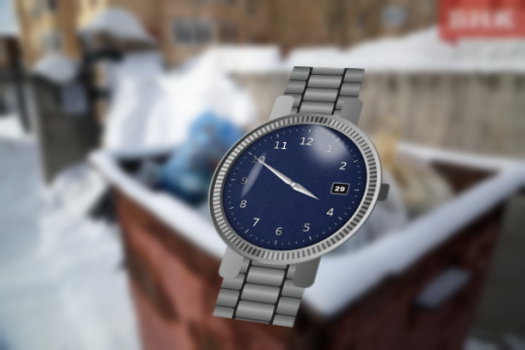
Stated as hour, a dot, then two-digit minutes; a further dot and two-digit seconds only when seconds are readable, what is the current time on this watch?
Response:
3.50
